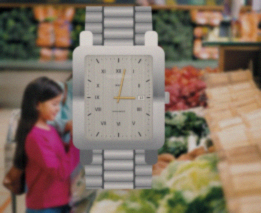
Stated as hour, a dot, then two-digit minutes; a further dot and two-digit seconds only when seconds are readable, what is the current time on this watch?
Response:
3.02
